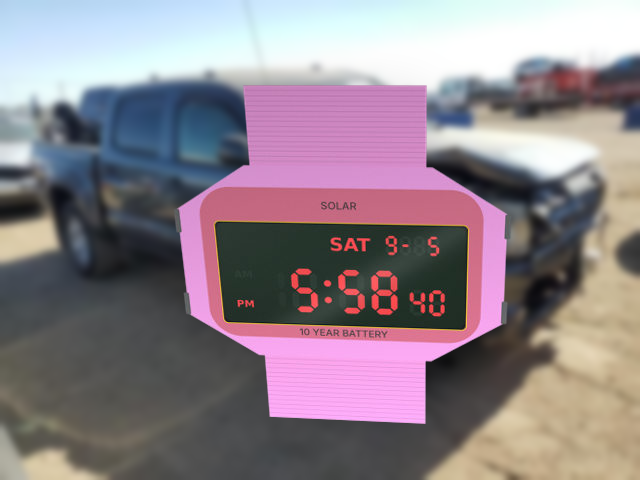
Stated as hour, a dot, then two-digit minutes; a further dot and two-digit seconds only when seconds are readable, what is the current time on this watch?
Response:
5.58.40
